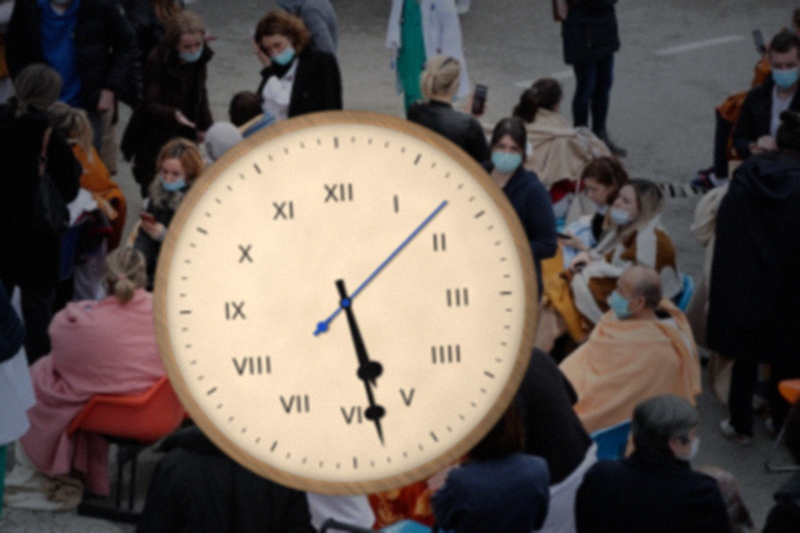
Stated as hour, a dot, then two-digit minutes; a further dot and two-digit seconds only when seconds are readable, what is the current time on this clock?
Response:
5.28.08
